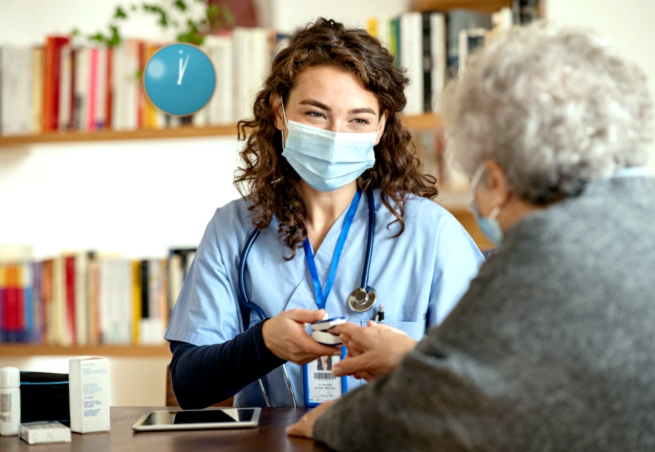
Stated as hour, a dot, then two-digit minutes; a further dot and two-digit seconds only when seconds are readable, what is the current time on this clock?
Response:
12.03
